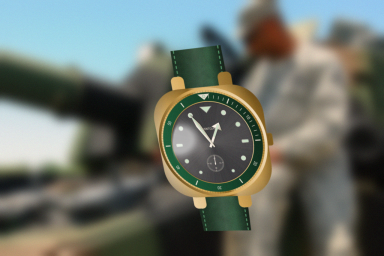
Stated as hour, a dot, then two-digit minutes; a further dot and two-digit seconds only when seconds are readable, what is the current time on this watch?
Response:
12.55
